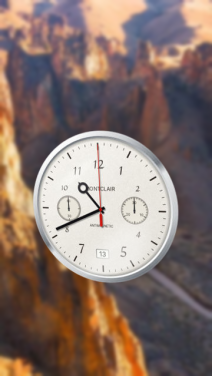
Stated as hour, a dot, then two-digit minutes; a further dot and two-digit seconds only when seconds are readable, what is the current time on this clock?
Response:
10.41
